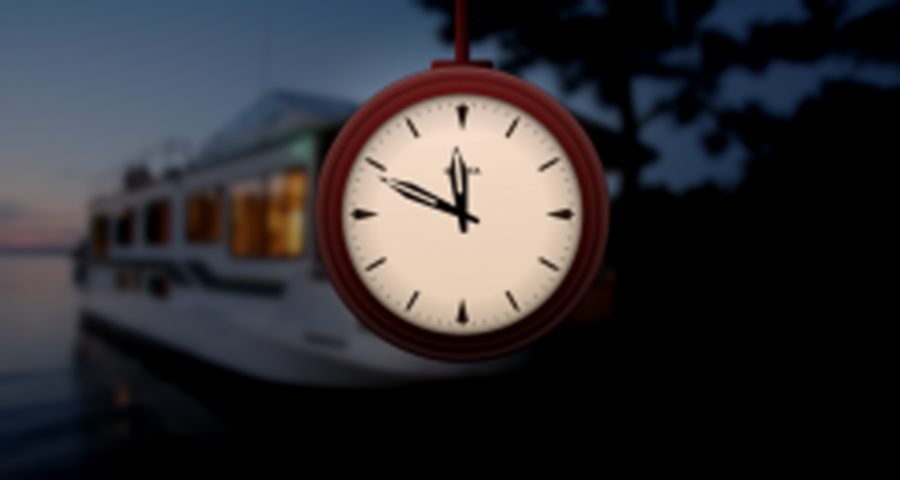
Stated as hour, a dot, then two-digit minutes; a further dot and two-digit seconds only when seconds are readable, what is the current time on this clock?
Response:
11.49
